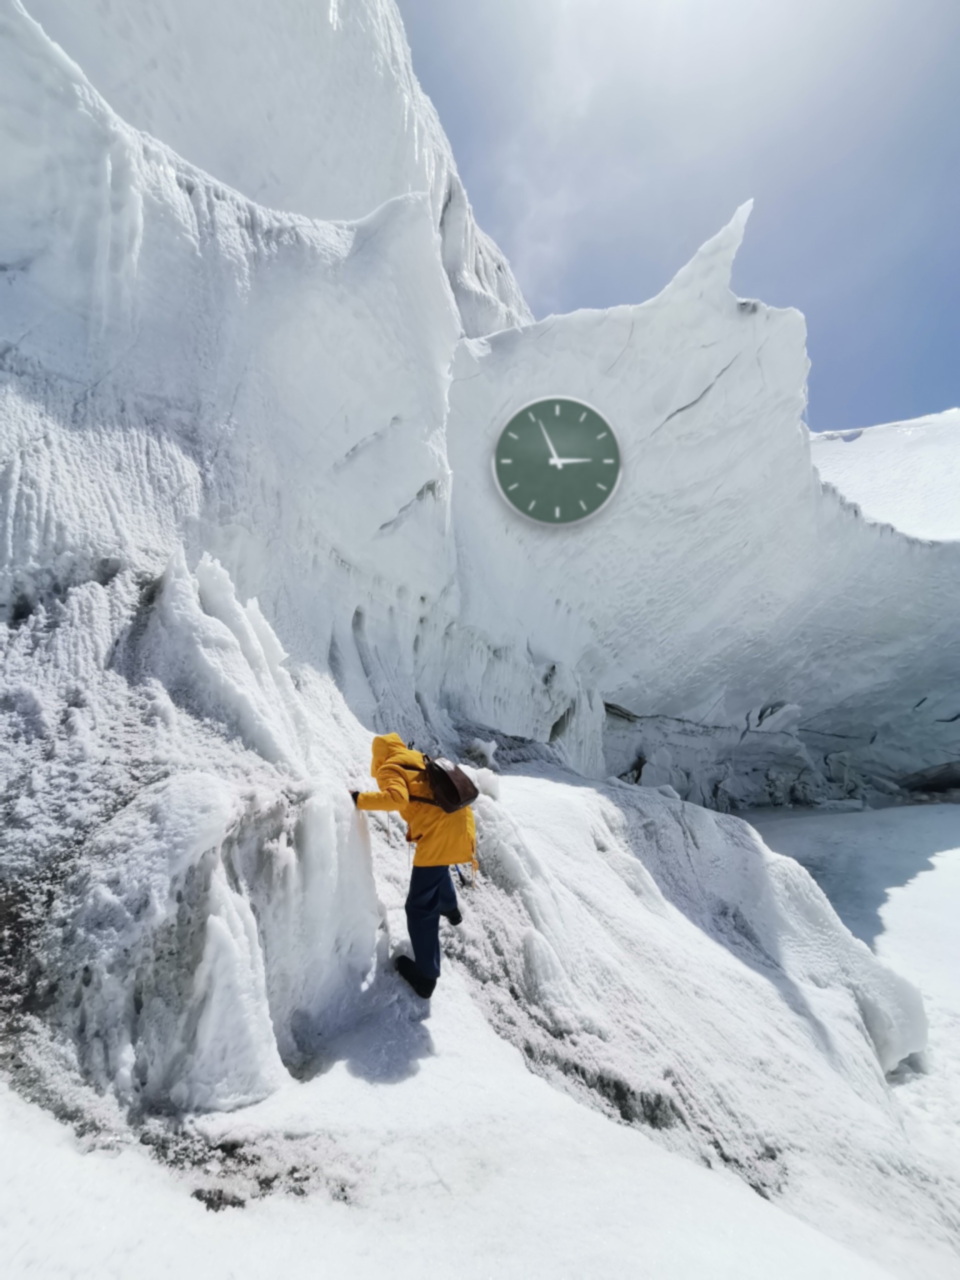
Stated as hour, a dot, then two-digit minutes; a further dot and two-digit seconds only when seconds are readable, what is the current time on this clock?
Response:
2.56
